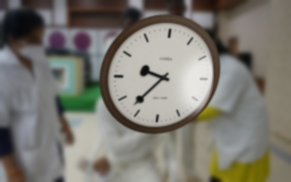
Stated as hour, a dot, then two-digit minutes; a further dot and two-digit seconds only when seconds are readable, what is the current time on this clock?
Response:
9.37
